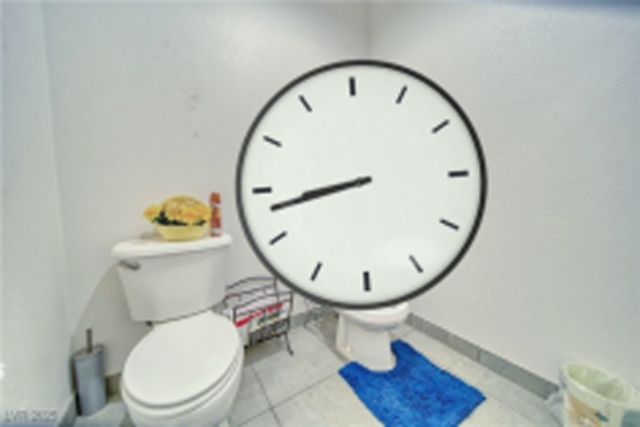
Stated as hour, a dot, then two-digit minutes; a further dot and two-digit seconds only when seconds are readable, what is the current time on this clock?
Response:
8.43
